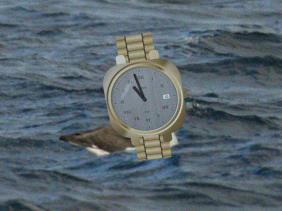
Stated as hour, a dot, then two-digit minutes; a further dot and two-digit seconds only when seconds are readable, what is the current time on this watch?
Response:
10.58
